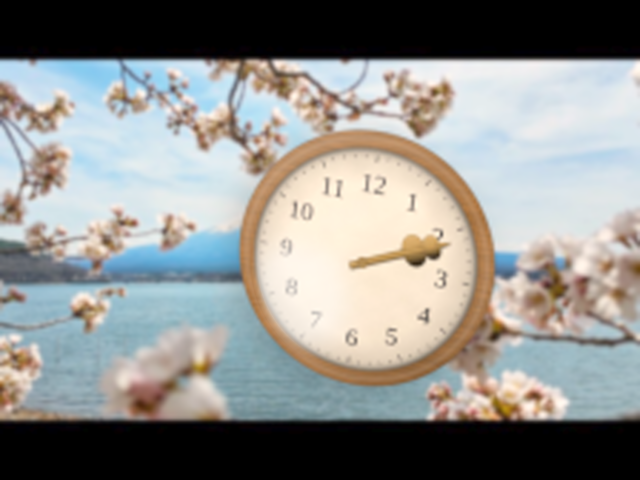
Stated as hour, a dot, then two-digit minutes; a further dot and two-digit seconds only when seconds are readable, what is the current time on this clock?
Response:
2.11
